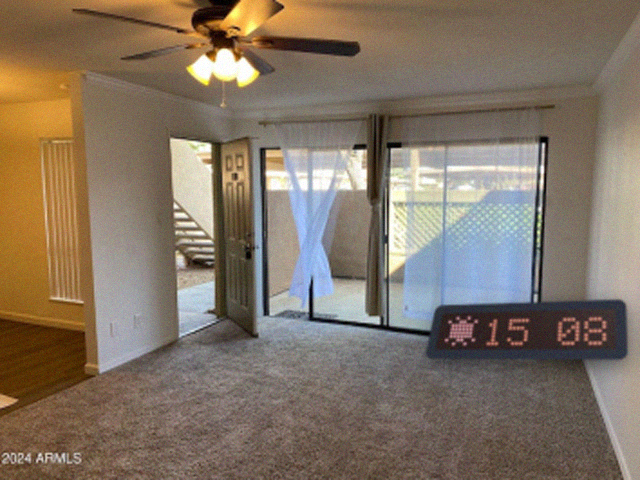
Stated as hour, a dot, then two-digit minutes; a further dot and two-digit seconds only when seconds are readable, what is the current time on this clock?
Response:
15.08
